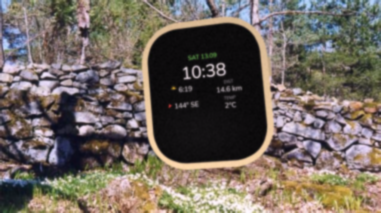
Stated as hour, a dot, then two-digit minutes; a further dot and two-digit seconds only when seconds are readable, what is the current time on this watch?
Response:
10.38
